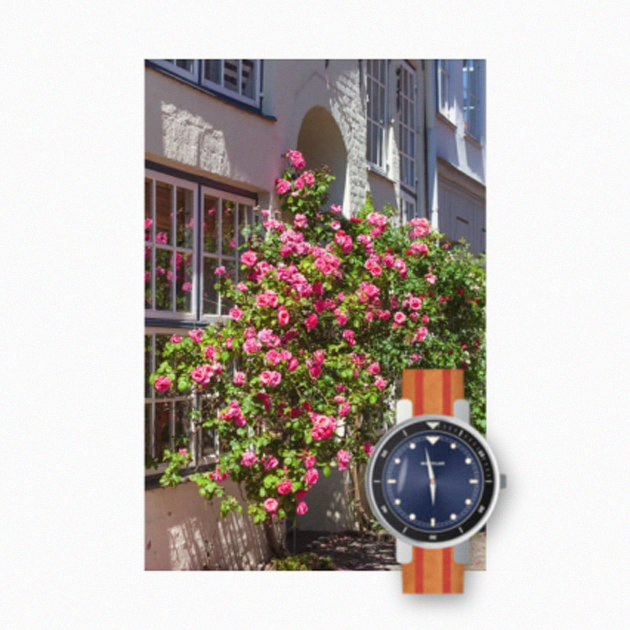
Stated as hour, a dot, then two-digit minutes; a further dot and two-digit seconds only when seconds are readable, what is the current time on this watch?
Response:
5.58
